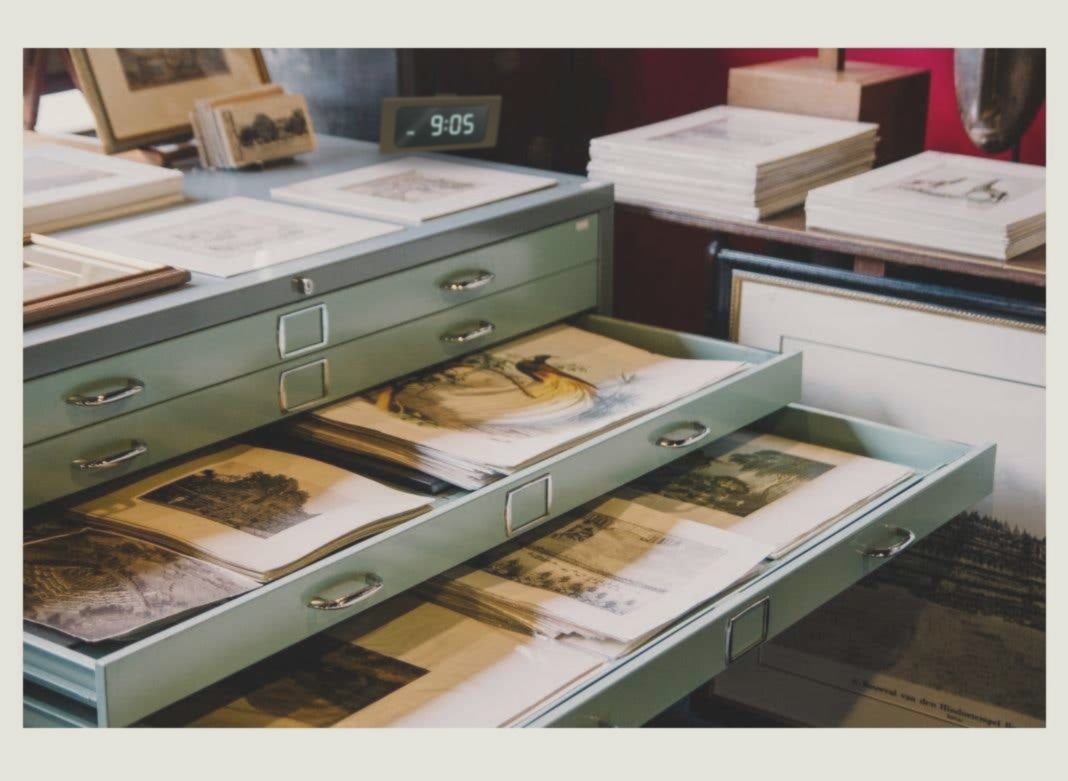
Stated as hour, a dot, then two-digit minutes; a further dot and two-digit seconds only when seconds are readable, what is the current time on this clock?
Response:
9.05
